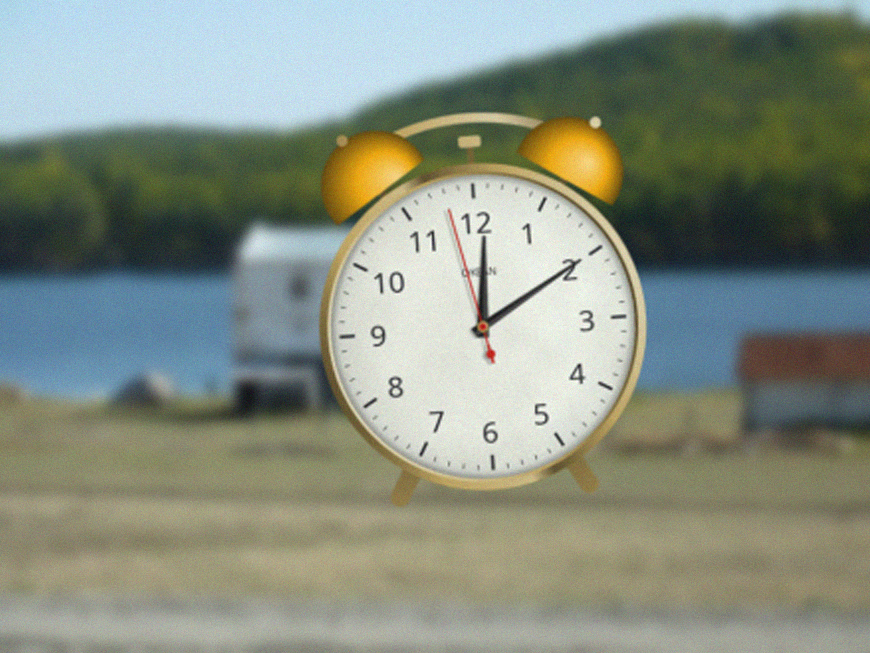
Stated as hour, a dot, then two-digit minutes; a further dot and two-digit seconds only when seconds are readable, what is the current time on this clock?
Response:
12.09.58
